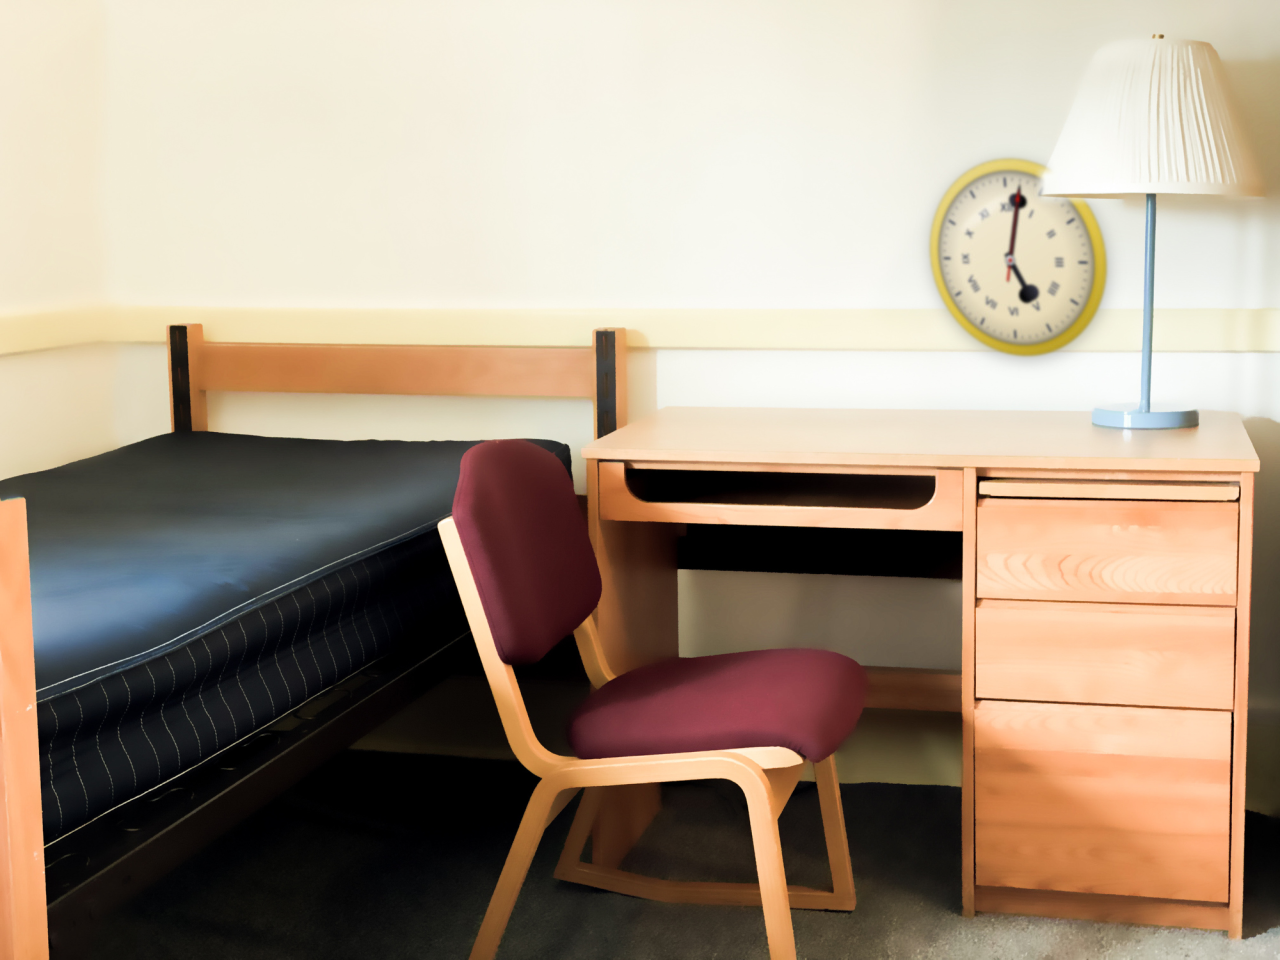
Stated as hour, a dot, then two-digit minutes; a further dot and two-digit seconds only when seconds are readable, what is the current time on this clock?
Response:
5.02.02
